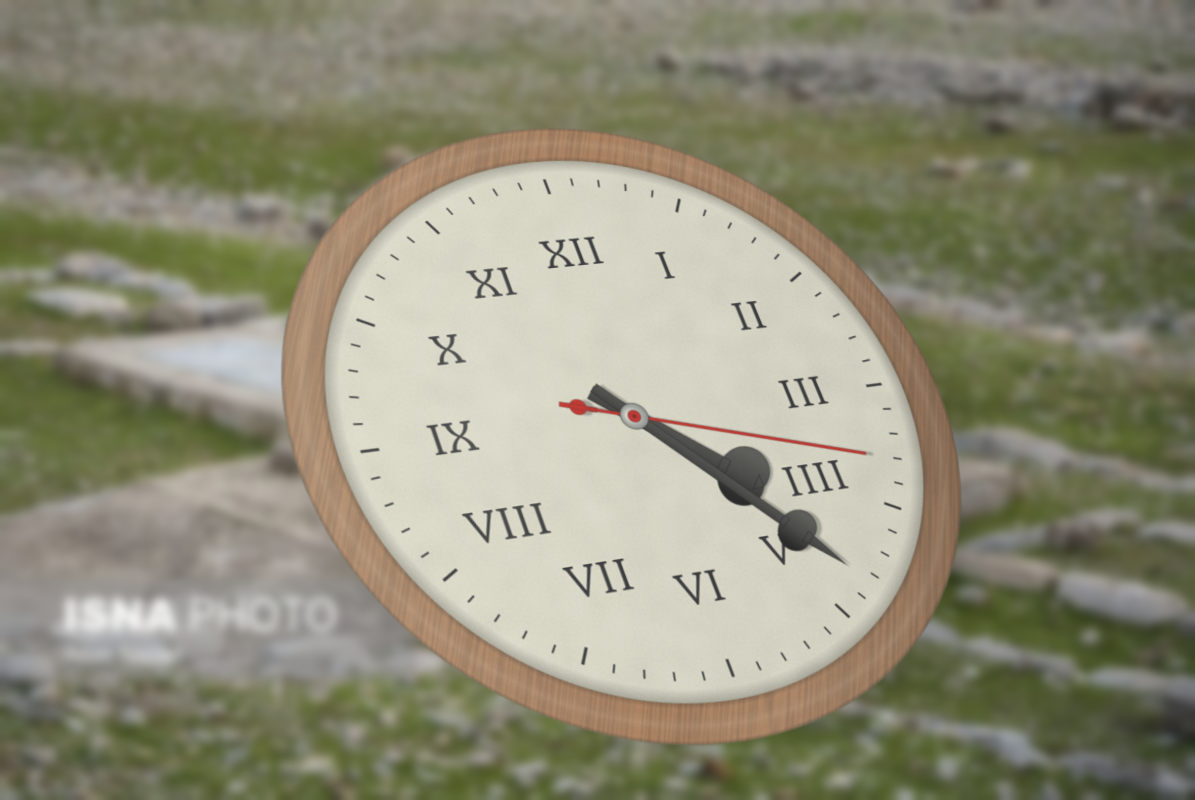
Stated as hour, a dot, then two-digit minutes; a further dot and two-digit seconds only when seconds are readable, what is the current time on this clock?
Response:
4.23.18
